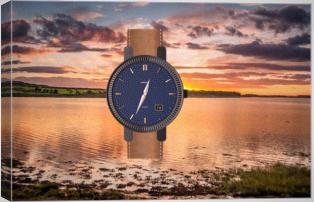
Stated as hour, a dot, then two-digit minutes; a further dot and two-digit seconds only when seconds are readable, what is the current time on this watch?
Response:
12.34
